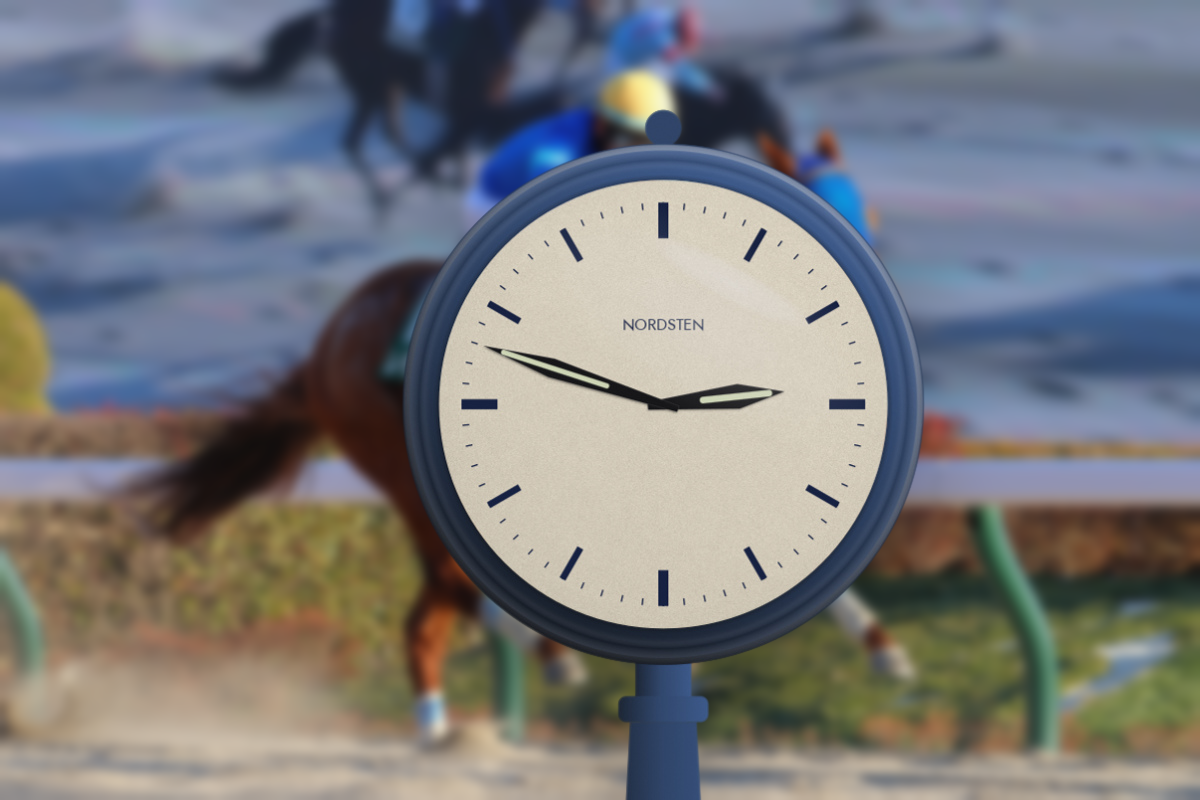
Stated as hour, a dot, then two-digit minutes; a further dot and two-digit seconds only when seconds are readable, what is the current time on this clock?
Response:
2.48
